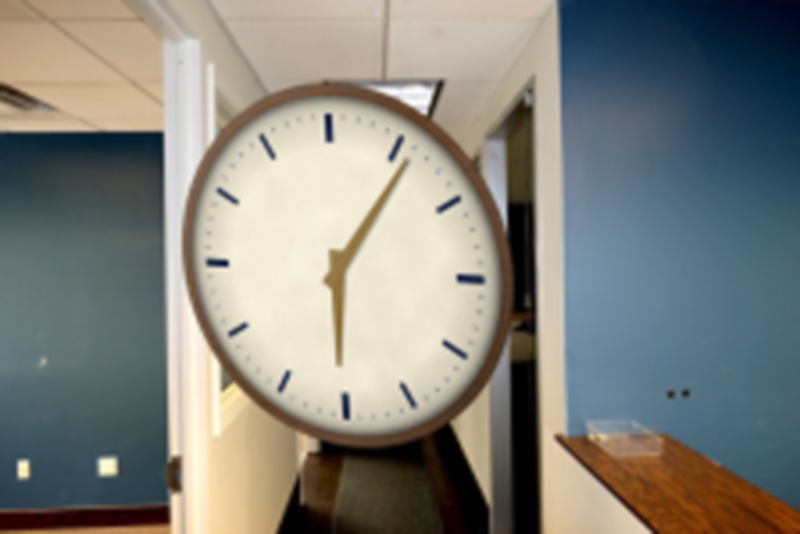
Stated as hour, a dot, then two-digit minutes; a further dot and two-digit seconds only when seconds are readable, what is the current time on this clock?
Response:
6.06
